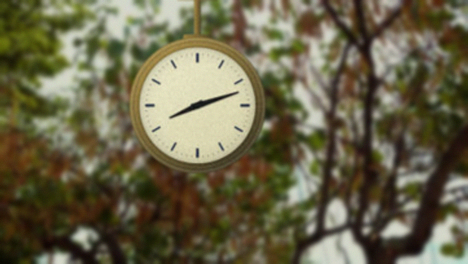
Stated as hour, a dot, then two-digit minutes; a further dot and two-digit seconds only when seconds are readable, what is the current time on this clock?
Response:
8.12
